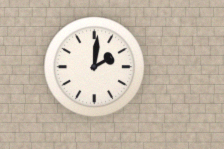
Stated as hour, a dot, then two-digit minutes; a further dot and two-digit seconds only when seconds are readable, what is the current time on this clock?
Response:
2.01
